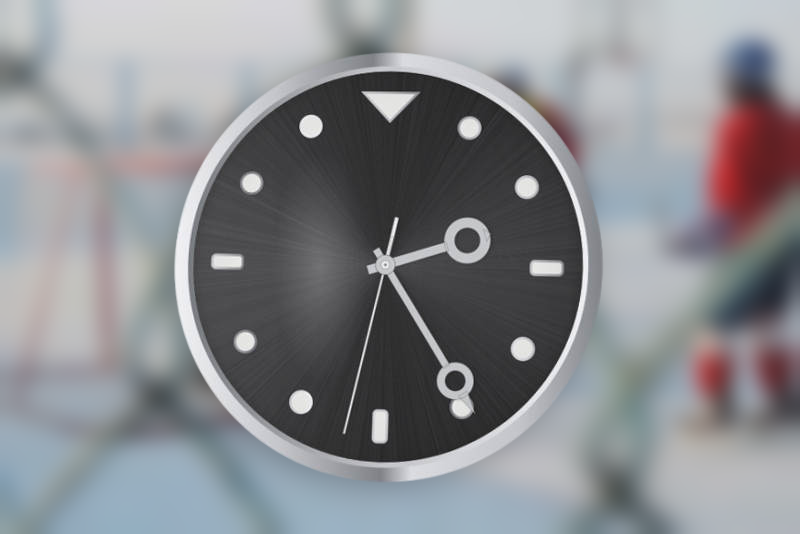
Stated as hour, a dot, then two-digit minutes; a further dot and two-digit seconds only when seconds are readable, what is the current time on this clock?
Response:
2.24.32
